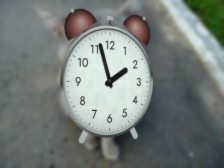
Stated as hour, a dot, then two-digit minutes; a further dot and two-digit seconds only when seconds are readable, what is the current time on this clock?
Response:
1.57
